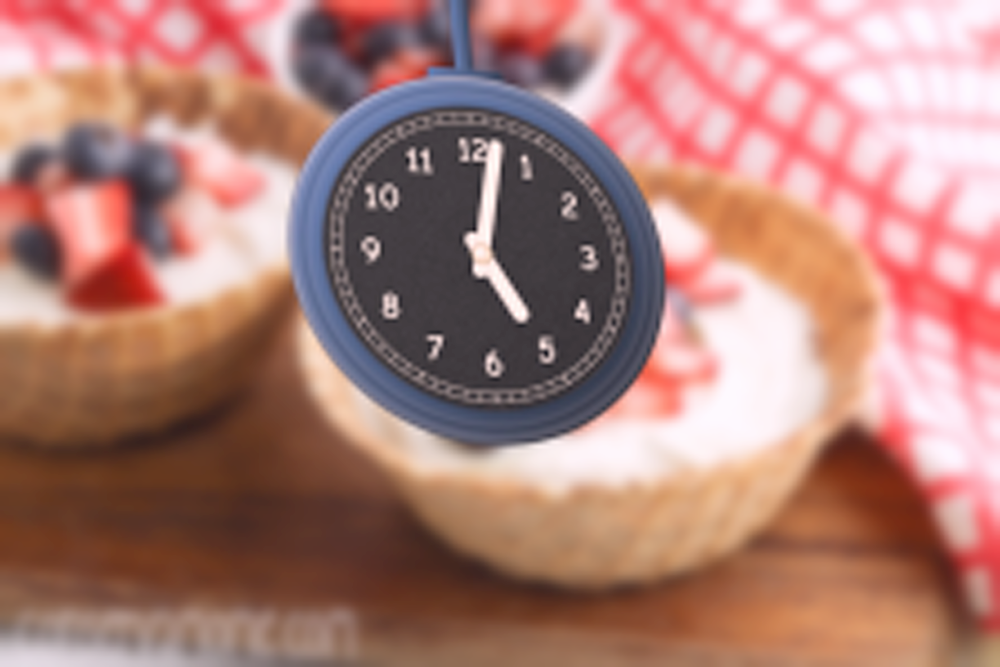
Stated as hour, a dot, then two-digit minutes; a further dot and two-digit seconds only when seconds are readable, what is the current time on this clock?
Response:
5.02
